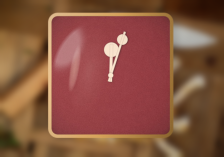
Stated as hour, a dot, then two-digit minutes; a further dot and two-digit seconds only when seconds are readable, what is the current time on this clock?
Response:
12.03
